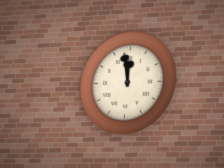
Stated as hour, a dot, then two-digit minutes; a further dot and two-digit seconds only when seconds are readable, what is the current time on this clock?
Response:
11.58
